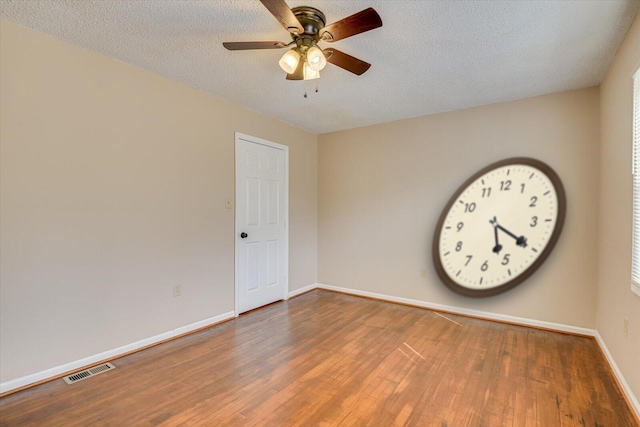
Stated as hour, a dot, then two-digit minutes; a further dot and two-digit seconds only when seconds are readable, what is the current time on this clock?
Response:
5.20
